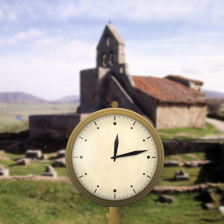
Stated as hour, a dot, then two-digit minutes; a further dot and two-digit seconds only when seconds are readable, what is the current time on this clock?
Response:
12.13
